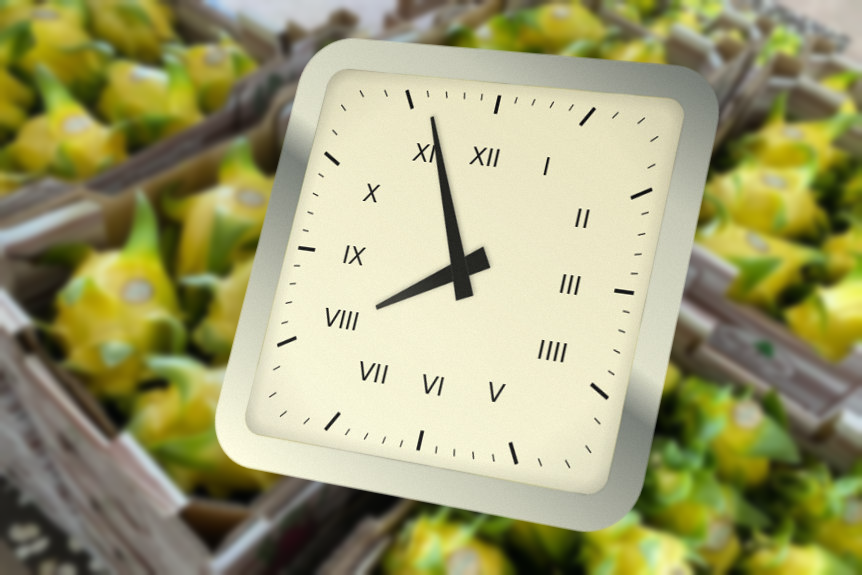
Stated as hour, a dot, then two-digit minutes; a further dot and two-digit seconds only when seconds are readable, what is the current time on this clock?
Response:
7.56
